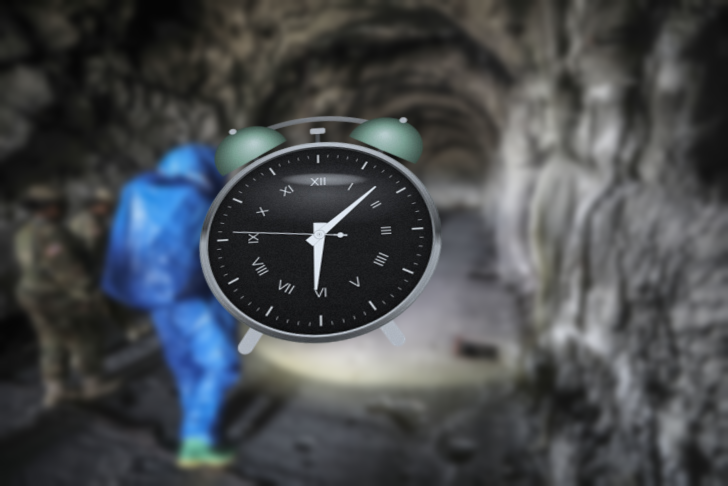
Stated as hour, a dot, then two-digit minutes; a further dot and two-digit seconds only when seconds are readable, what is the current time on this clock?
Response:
6.07.46
